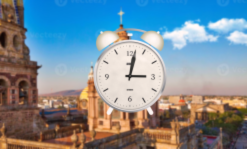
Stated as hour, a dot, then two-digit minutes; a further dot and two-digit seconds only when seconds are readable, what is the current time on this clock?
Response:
3.02
